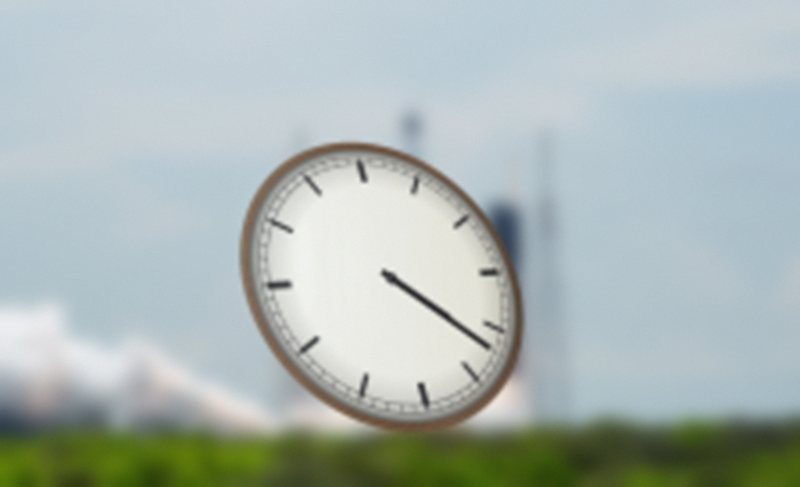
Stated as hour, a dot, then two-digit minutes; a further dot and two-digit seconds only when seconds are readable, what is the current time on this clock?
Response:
4.22
